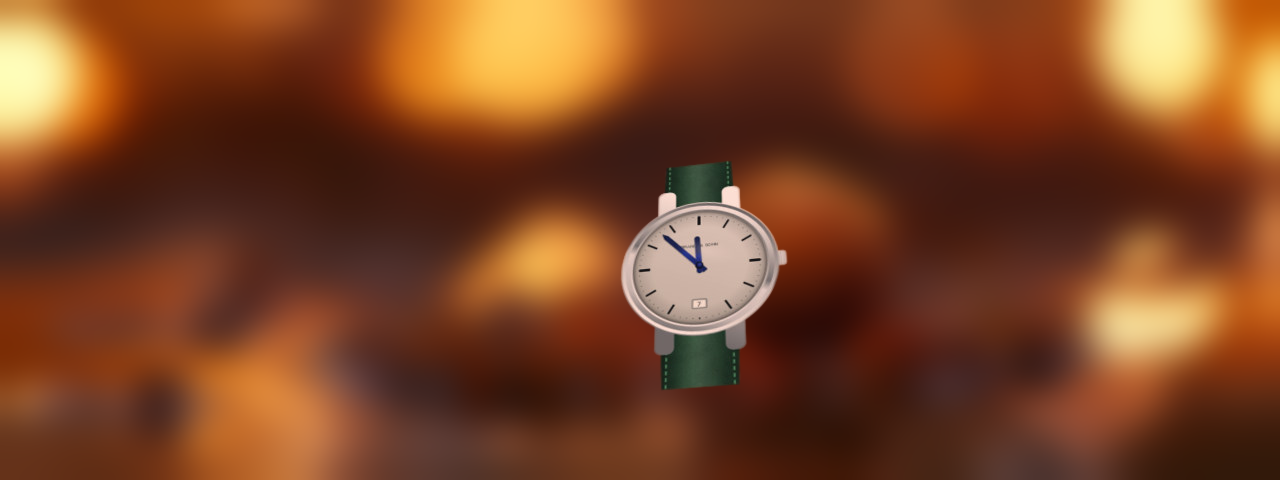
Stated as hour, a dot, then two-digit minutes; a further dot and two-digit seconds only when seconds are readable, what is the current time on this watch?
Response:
11.53
